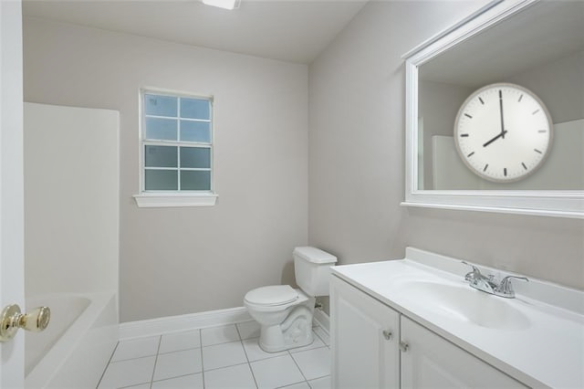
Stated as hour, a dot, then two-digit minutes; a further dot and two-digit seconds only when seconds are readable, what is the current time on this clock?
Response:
8.00
